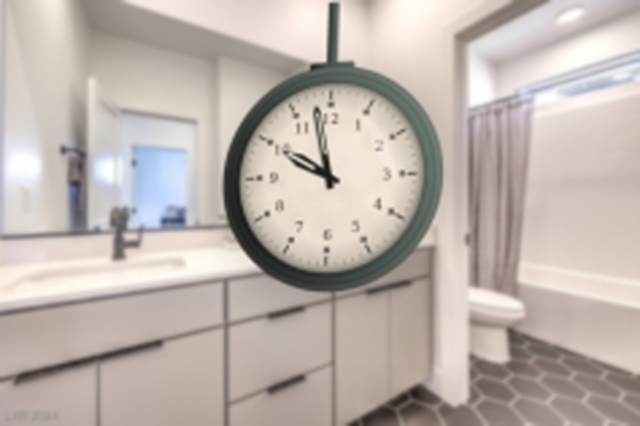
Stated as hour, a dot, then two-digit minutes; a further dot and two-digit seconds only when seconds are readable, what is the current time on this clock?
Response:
9.58
